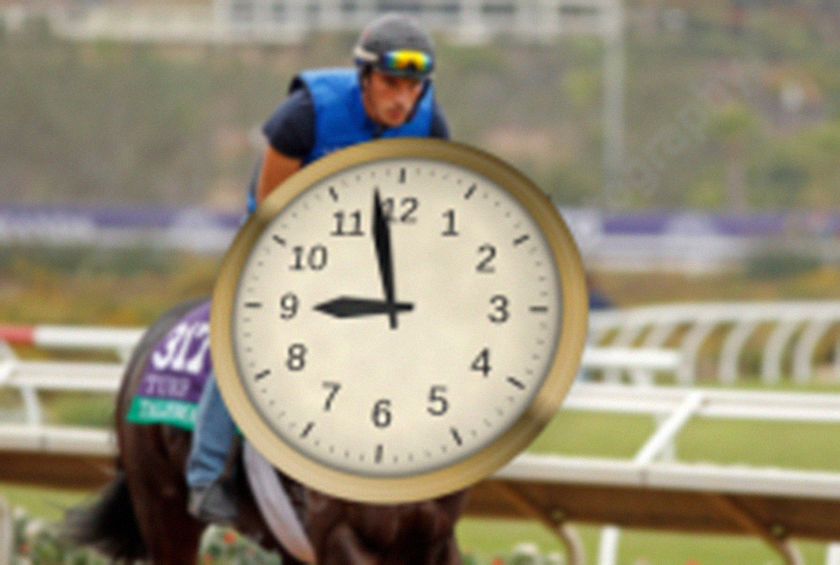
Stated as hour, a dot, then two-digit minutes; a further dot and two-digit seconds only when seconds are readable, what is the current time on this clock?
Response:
8.58
